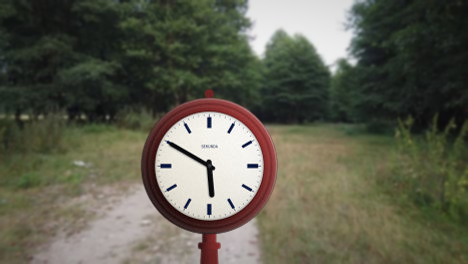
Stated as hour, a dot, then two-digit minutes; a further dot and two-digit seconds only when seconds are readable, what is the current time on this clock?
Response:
5.50
